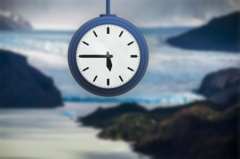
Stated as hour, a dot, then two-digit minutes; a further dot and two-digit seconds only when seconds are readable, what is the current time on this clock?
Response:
5.45
